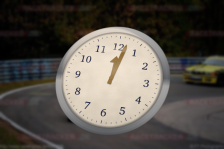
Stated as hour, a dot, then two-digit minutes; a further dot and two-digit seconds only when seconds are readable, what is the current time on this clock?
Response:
12.02
